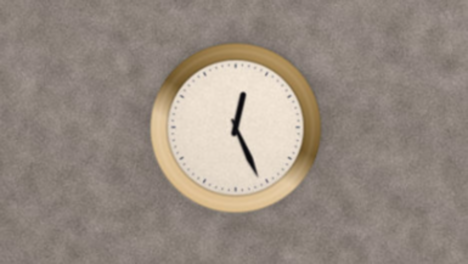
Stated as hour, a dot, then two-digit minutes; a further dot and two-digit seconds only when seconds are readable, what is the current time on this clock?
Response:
12.26
